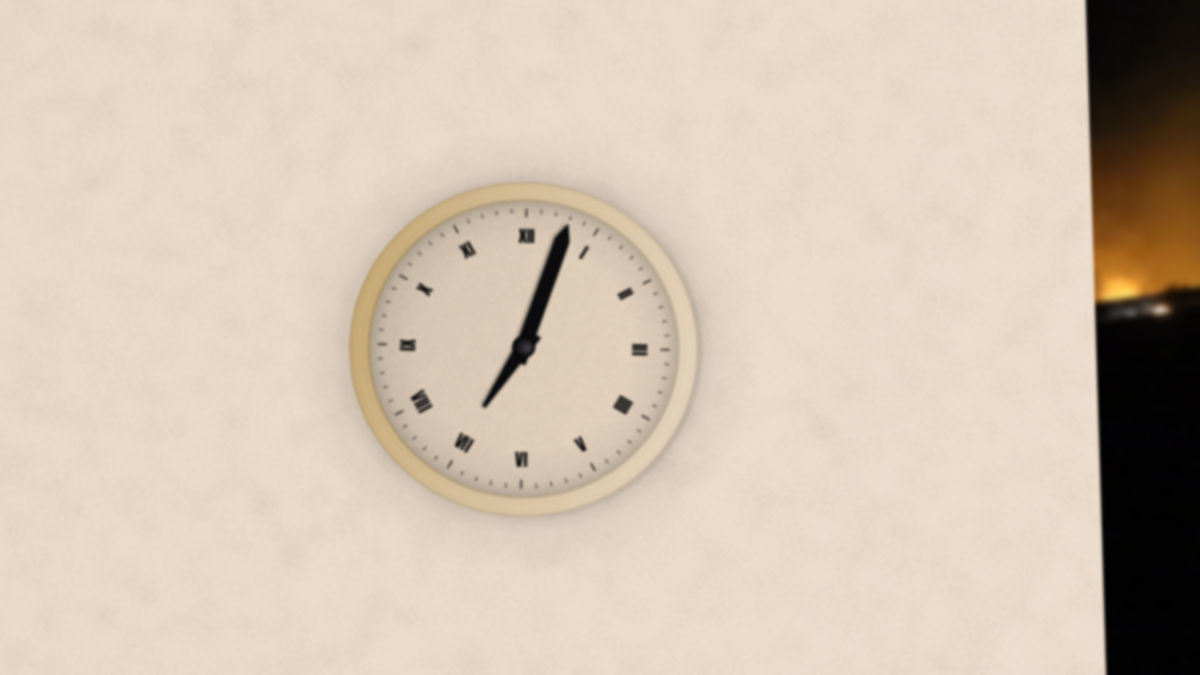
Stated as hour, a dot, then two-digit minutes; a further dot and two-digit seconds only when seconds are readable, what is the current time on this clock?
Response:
7.03
